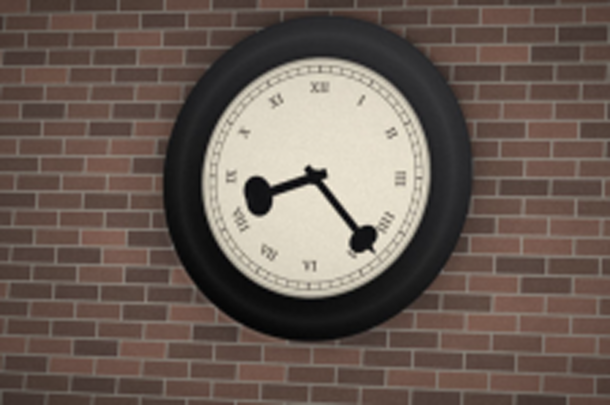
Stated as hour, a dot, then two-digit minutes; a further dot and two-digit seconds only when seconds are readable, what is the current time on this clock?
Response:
8.23
